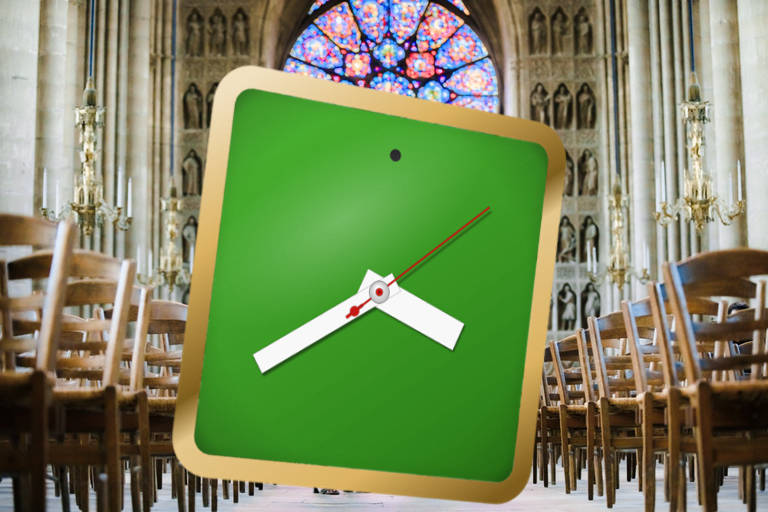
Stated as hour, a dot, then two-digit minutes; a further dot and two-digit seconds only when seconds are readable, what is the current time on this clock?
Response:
3.39.08
